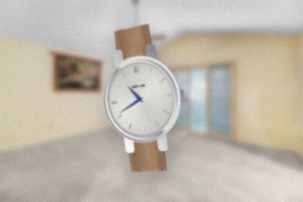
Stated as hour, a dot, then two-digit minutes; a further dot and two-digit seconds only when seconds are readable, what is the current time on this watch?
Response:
10.41
